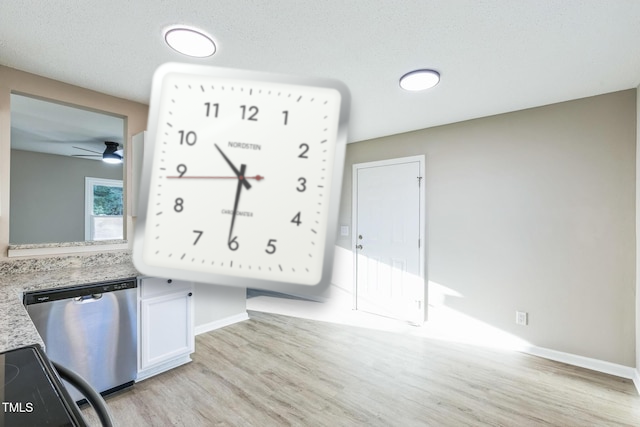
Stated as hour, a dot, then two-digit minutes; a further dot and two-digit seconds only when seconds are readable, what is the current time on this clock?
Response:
10.30.44
